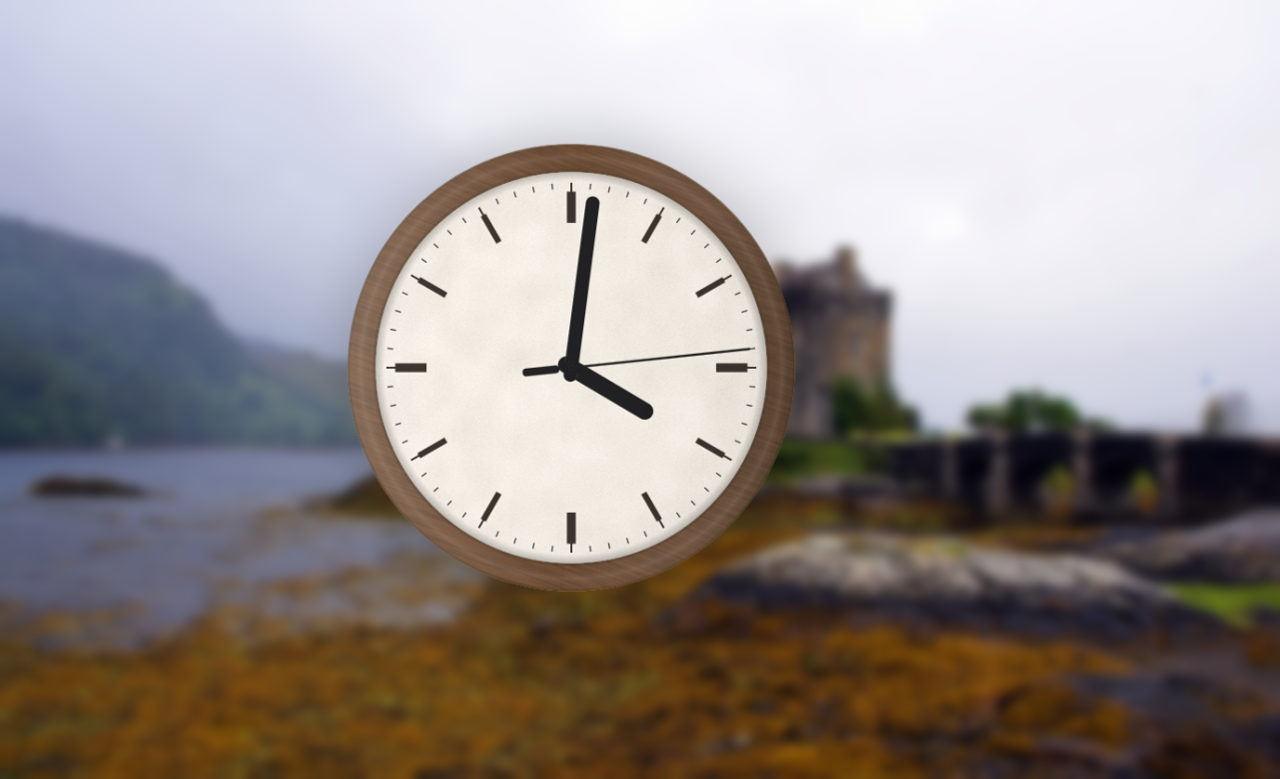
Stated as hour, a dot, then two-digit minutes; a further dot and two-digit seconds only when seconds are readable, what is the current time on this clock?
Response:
4.01.14
